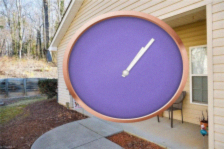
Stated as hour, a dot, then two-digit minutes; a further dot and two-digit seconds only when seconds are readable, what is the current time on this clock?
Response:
1.06
